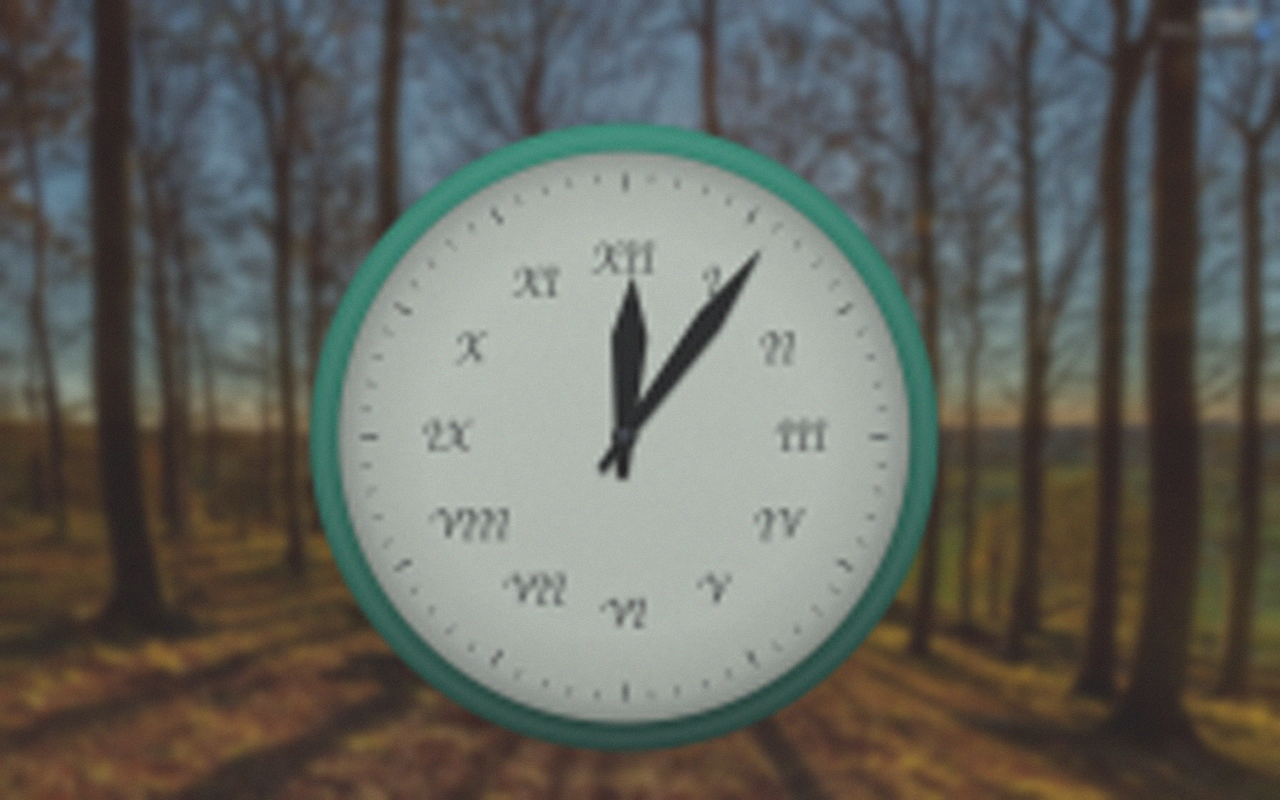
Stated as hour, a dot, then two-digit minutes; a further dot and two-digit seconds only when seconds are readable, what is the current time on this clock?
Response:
12.06
